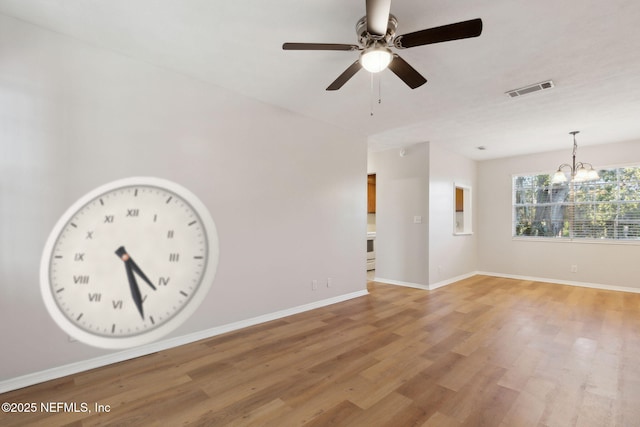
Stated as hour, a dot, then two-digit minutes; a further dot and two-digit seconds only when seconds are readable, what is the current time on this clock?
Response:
4.26
